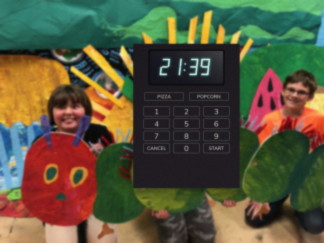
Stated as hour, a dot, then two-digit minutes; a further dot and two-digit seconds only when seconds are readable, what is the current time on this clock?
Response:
21.39
